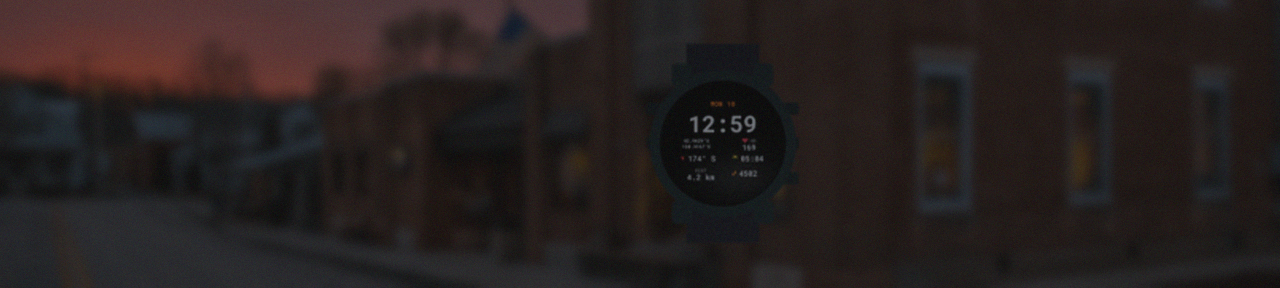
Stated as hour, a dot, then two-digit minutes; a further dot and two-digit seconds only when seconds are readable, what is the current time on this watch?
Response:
12.59
